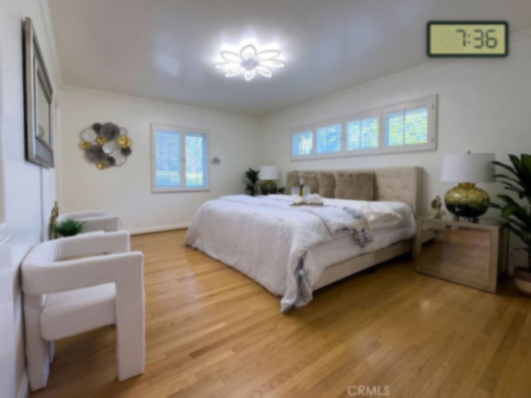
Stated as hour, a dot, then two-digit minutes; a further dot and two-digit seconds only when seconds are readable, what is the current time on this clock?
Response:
7.36
